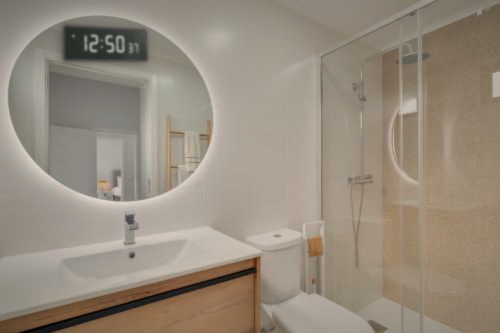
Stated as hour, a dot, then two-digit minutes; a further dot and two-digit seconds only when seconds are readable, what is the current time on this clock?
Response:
12.50
